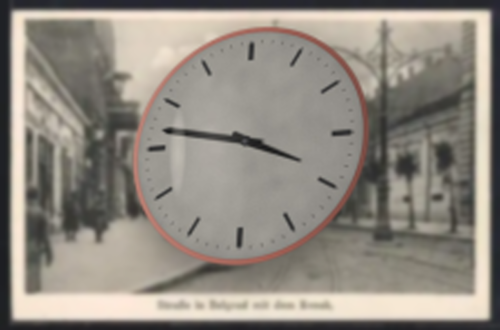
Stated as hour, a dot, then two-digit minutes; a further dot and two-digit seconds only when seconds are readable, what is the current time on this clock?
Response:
3.47
